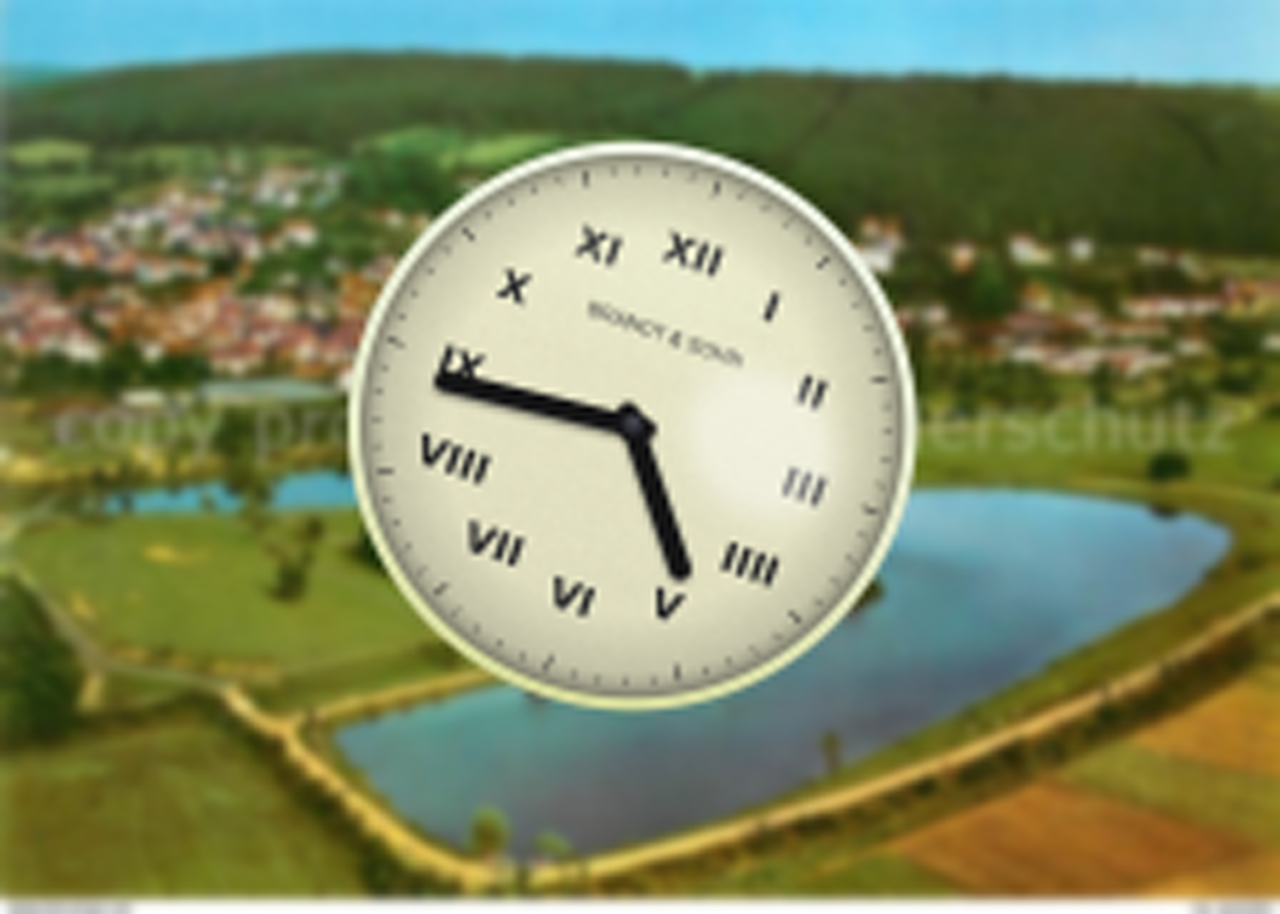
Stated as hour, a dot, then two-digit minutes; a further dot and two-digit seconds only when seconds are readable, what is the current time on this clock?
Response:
4.44
